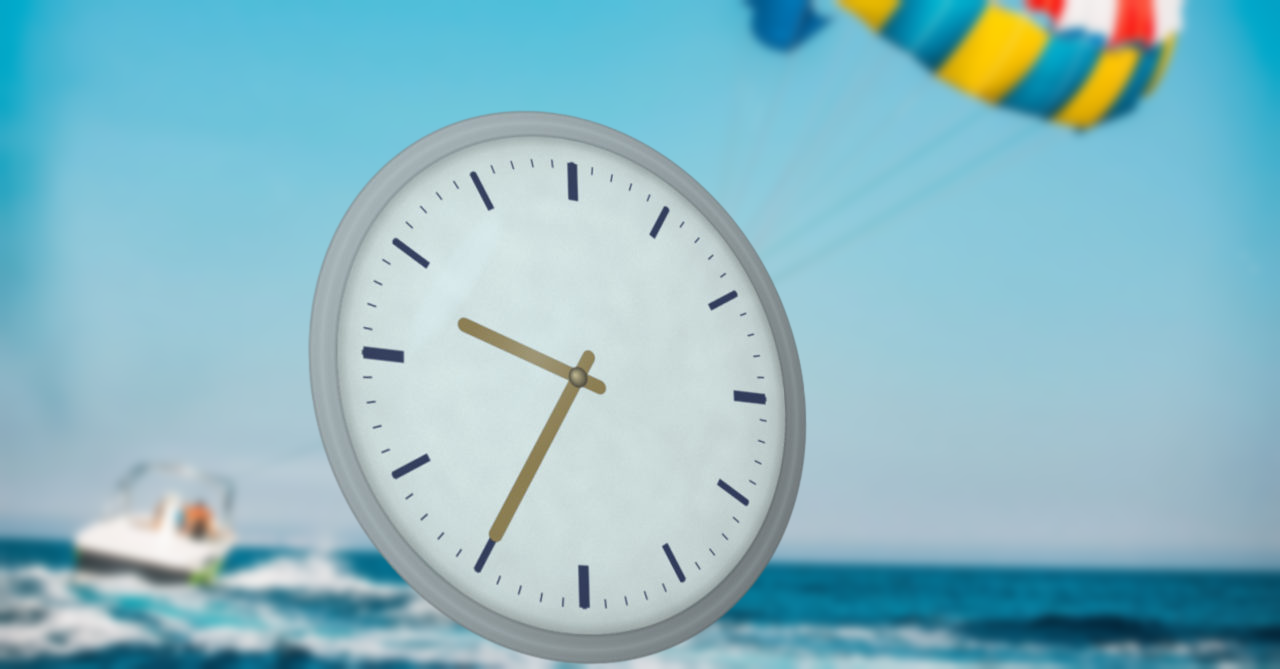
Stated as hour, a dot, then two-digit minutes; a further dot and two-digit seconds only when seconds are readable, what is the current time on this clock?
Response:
9.35
